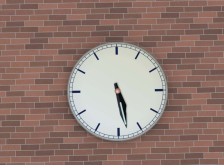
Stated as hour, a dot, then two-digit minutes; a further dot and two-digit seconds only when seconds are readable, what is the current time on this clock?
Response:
5.28
